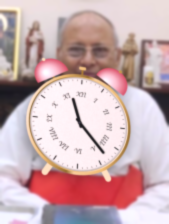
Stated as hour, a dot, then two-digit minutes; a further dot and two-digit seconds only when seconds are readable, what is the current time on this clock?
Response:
11.23
